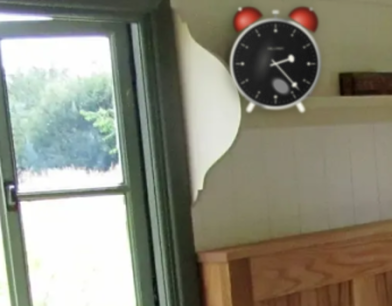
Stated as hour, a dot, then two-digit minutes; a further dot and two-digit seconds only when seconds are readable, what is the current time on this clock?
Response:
2.23
